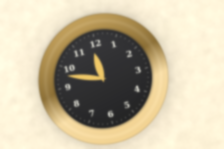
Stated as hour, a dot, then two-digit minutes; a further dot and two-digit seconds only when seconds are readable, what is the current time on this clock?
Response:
11.48
